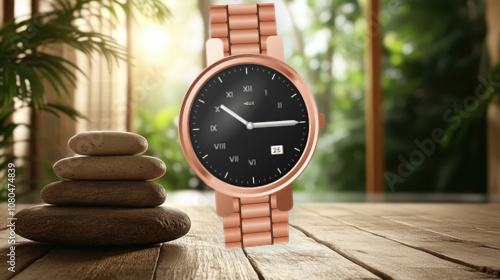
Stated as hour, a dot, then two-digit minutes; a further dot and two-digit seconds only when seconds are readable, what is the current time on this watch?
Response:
10.15
